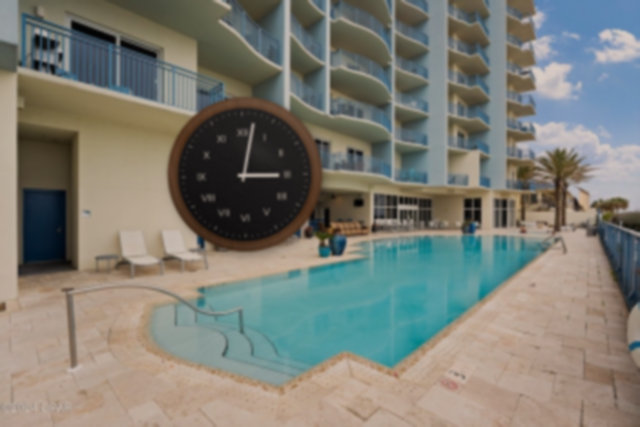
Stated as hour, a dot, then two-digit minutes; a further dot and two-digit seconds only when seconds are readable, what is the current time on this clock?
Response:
3.02
